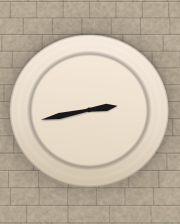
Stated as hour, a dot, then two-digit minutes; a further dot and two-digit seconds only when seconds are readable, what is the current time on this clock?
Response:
2.43
